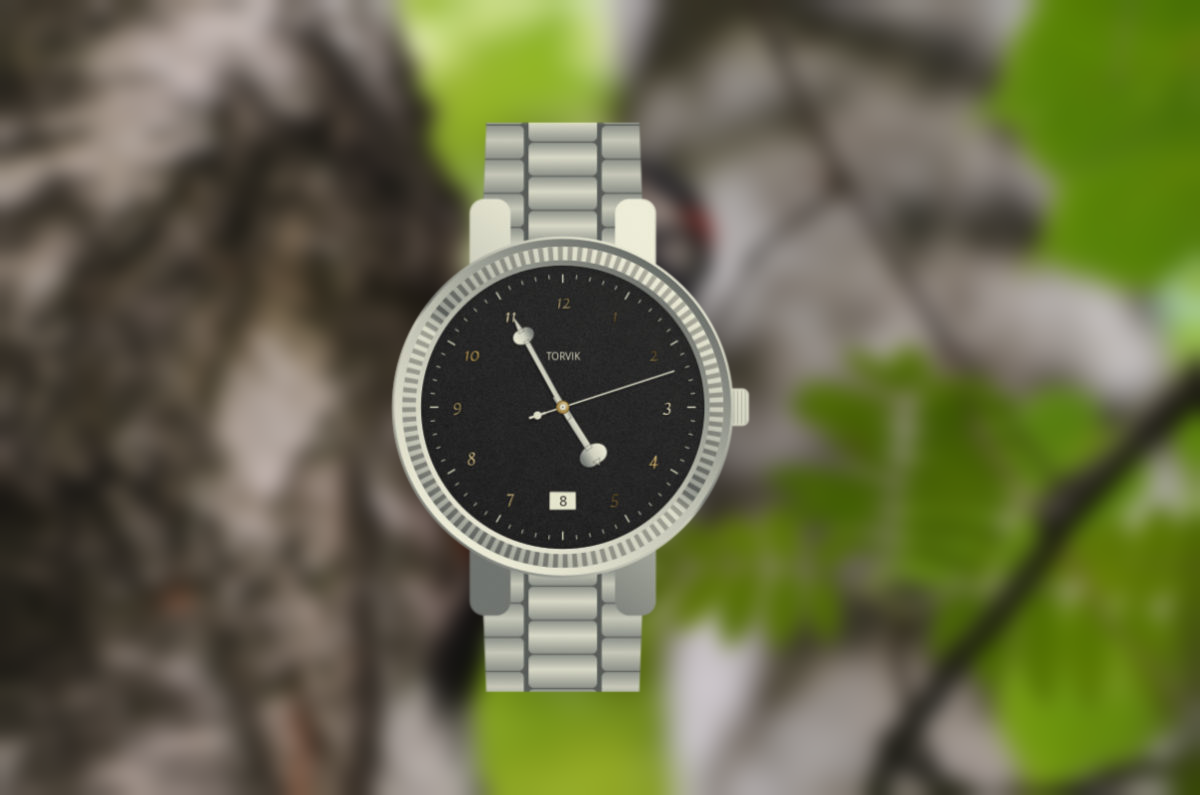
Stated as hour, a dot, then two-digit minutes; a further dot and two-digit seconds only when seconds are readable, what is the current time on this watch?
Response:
4.55.12
